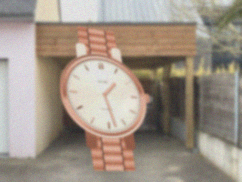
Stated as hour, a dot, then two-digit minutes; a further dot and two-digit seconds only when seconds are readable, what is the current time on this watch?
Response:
1.28
